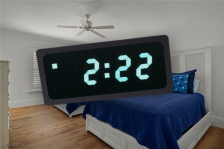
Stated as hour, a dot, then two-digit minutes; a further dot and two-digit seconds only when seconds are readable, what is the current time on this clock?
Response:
2.22
